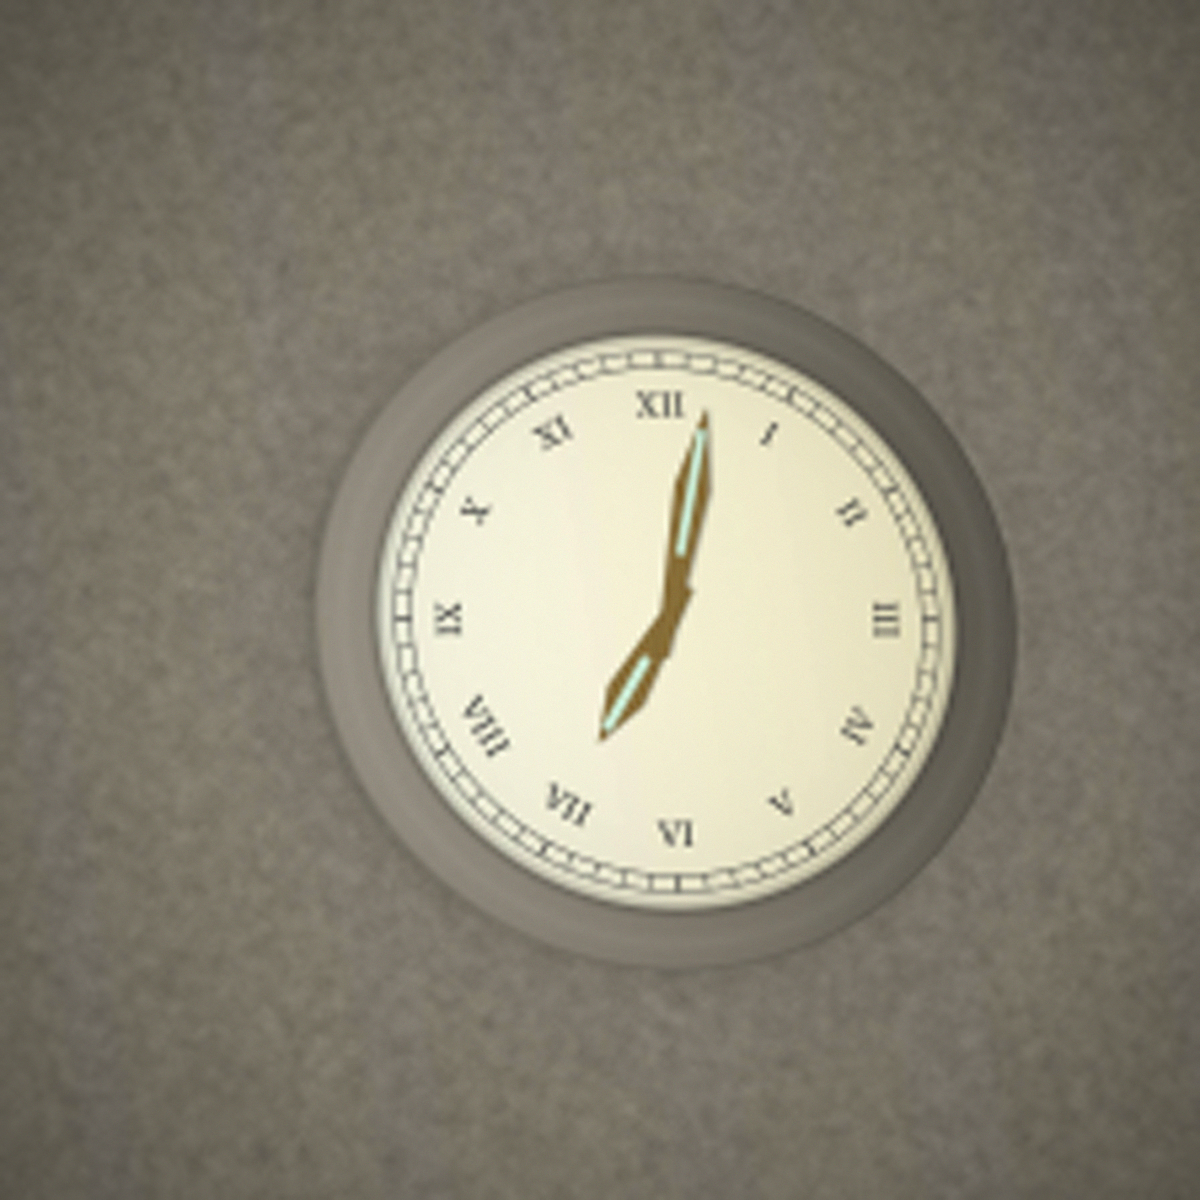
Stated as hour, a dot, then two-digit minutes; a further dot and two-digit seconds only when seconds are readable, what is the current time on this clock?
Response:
7.02
